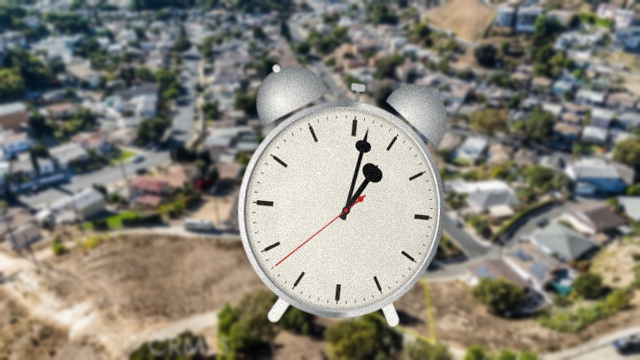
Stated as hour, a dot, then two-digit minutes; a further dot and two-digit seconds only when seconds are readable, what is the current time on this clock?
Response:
1.01.38
